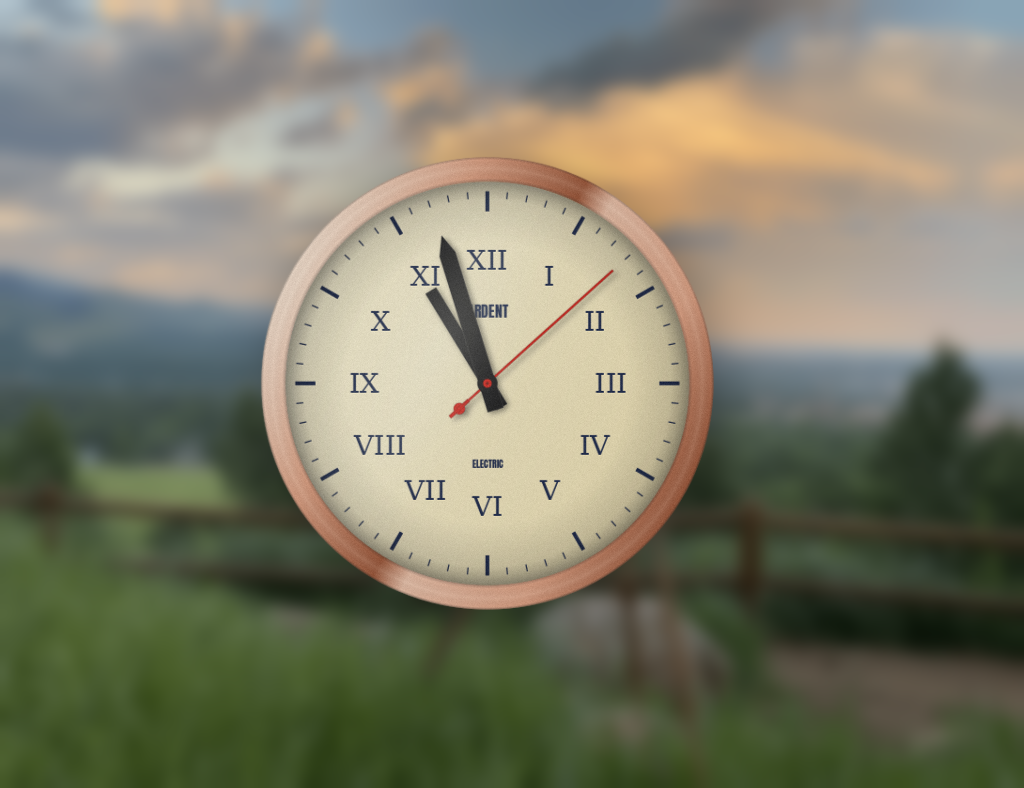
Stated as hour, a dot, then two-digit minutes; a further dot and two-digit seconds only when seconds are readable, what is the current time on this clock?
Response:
10.57.08
